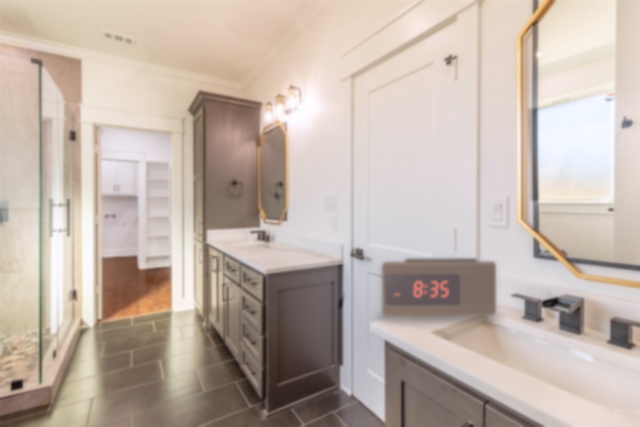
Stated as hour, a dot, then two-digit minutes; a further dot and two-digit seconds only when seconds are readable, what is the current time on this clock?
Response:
8.35
